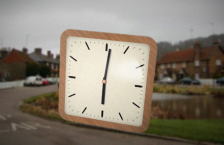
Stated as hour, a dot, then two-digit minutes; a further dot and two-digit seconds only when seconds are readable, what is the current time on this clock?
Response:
6.01
